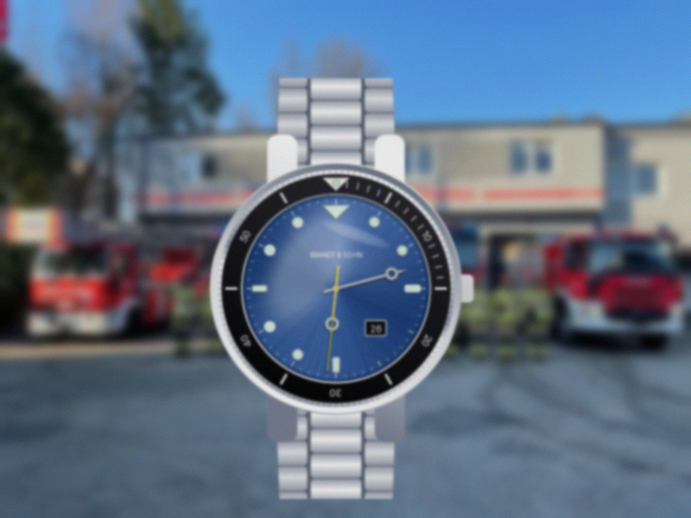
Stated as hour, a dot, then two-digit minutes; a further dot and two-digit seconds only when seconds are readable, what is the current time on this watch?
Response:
6.12.31
